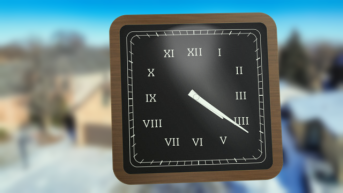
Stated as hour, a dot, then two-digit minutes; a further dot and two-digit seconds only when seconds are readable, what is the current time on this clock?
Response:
4.21
